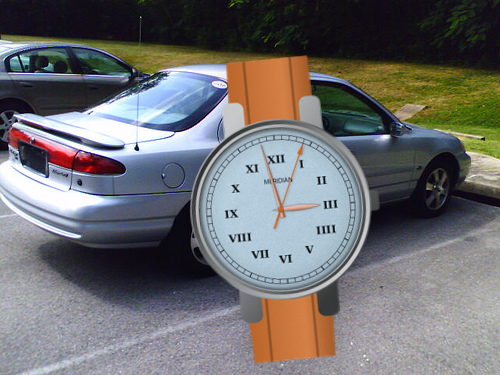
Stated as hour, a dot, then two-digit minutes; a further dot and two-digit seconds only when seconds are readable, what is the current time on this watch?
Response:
2.58.04
